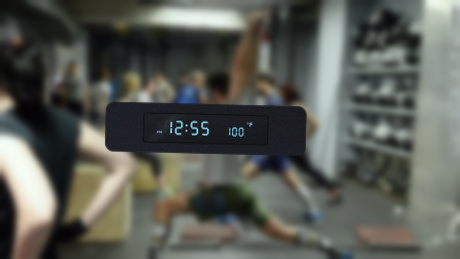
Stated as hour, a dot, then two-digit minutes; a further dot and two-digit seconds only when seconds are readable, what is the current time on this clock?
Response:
12.55
